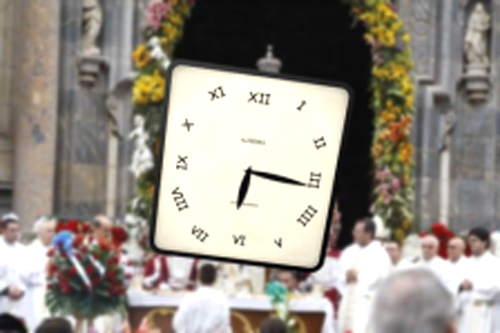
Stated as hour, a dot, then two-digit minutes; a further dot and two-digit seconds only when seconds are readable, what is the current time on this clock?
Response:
6.16
